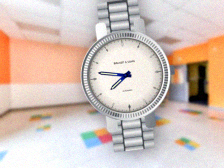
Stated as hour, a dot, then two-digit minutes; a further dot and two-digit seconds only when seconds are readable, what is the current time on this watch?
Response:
7.47
